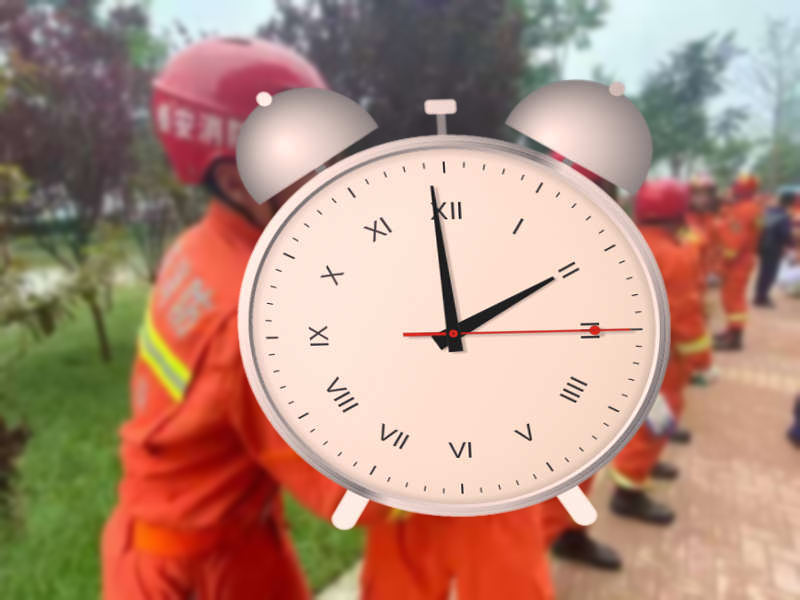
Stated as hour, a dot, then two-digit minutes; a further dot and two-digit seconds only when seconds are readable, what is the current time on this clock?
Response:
1.59.15
